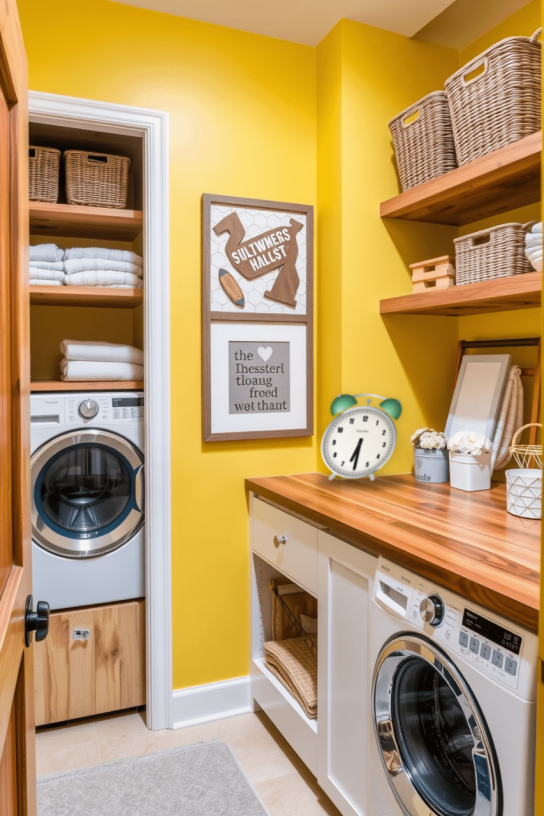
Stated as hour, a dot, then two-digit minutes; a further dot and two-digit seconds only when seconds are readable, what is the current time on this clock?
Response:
6.30
